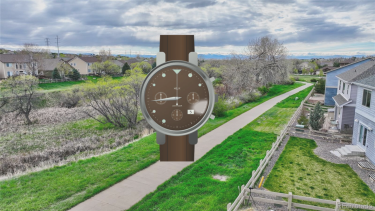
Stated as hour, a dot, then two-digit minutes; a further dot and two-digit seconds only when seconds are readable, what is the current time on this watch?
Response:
8.44
